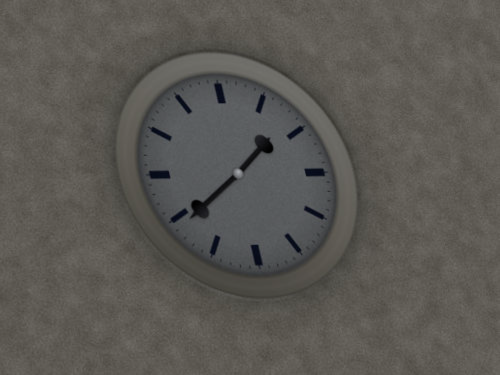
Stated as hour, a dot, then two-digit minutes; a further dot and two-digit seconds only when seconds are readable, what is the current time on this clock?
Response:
1.39
